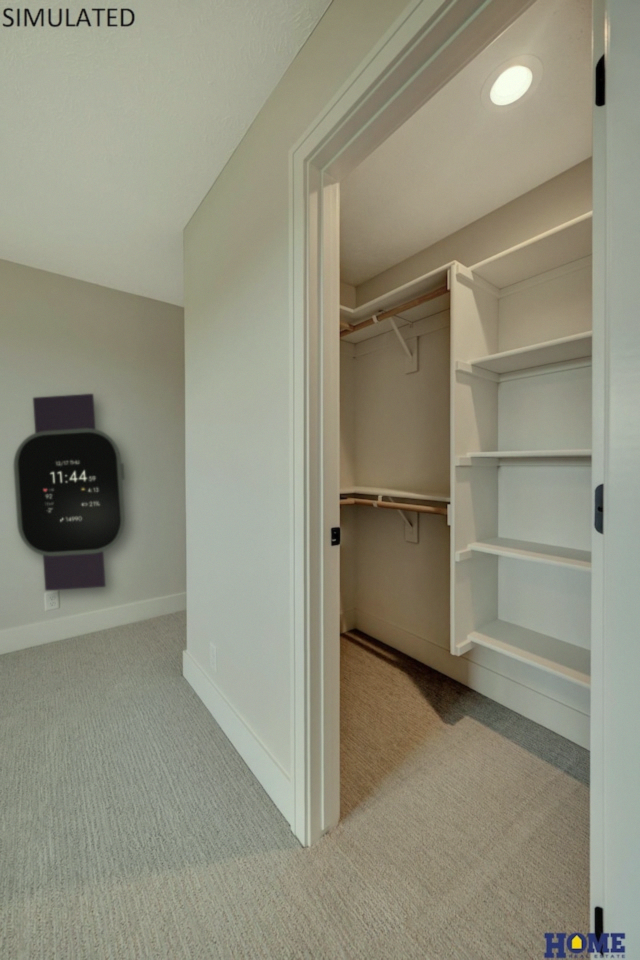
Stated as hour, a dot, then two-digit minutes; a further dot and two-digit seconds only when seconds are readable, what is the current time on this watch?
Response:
11.44
